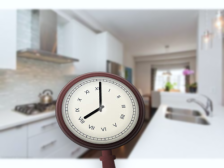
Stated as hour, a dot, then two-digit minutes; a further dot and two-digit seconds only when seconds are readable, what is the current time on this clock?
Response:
8.01
